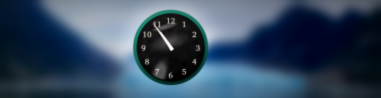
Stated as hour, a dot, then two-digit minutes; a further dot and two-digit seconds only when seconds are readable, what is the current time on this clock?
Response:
10.54
